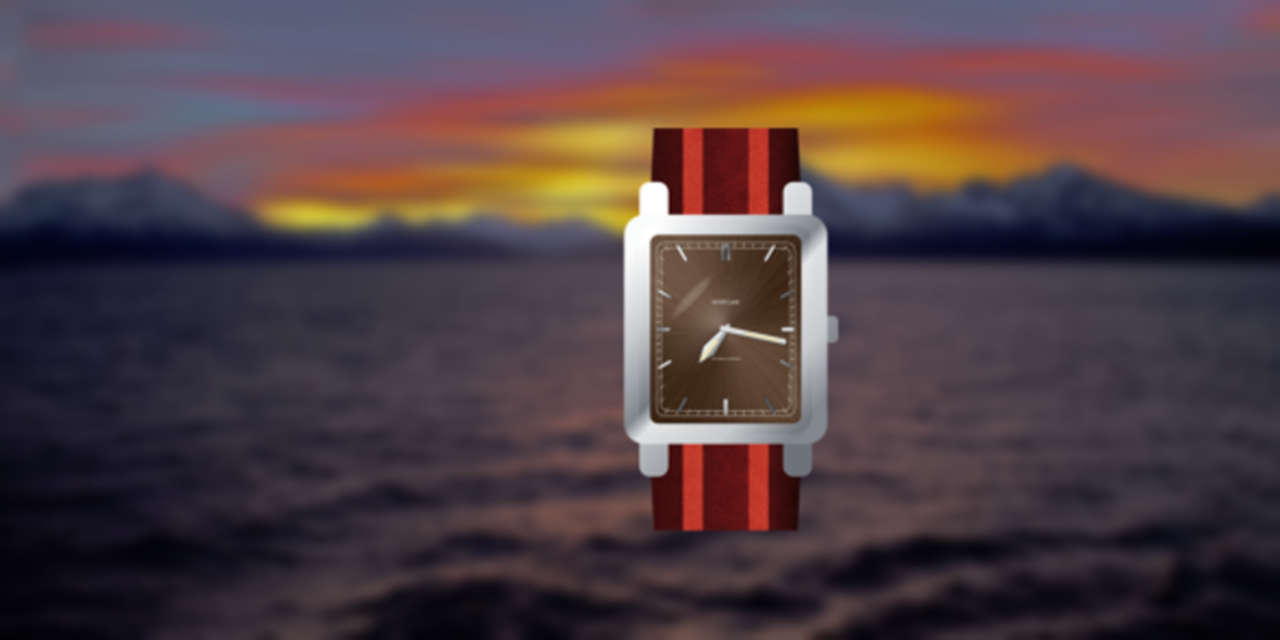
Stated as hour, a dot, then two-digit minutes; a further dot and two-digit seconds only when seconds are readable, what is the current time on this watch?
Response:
7.17
